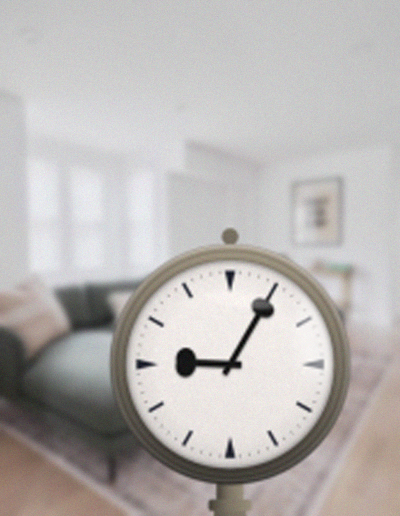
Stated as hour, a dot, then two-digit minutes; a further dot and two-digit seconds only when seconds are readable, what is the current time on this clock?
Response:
9.05
